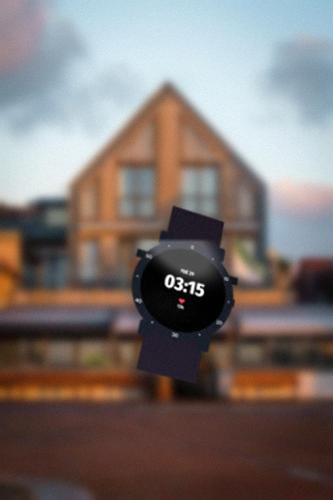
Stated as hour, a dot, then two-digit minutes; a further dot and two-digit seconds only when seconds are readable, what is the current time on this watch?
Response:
3.15
